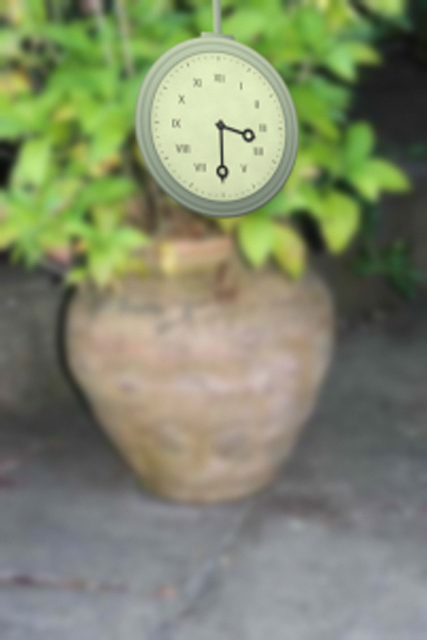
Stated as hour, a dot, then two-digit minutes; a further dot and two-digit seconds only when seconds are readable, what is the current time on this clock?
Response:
3.30
